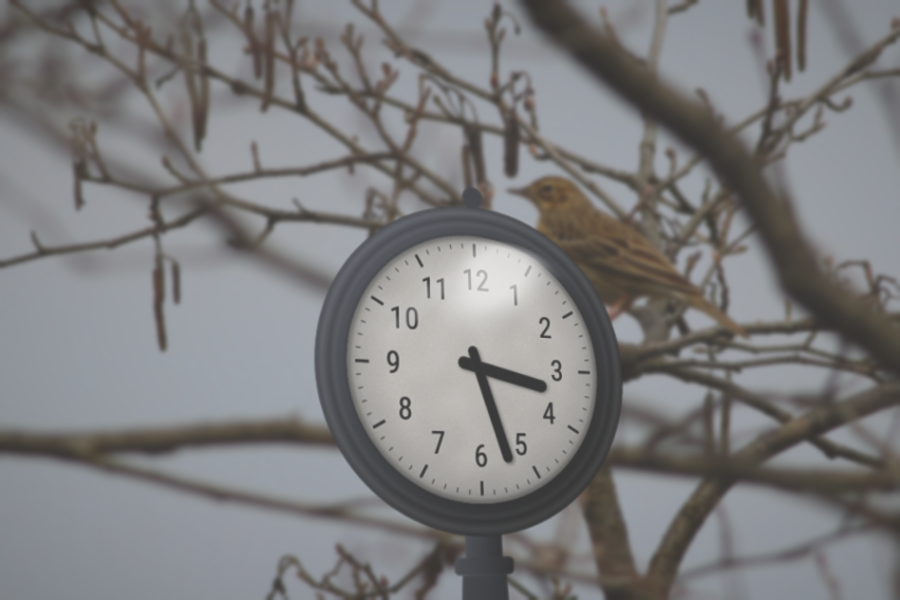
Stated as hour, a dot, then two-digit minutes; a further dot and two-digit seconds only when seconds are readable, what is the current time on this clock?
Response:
3.27
